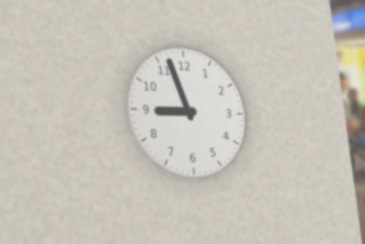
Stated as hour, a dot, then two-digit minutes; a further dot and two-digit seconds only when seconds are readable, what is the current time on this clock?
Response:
8.57
